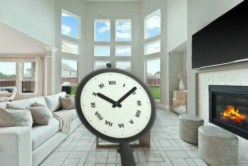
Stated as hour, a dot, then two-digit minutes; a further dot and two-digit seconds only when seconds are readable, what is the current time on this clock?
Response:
10.09
